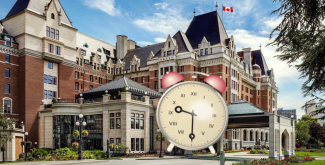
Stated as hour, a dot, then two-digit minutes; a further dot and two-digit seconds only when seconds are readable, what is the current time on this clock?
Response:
9.30
